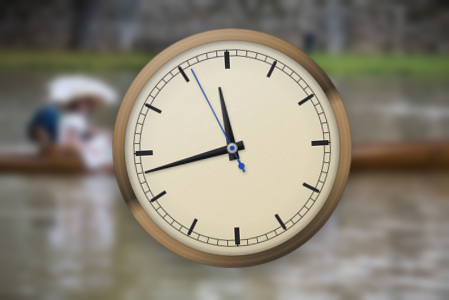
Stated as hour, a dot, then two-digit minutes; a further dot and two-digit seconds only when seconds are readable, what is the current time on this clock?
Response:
11.42.56
